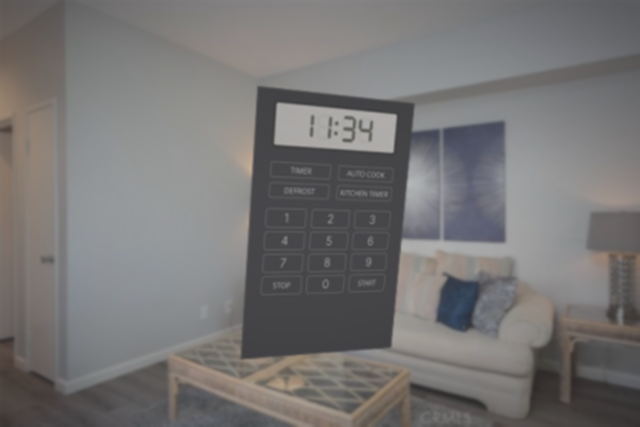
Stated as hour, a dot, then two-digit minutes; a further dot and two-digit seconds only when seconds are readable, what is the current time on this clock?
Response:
11.34
